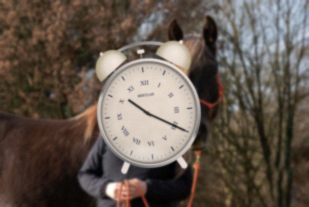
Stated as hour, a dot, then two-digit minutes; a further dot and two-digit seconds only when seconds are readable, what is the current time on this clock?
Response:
10.20
